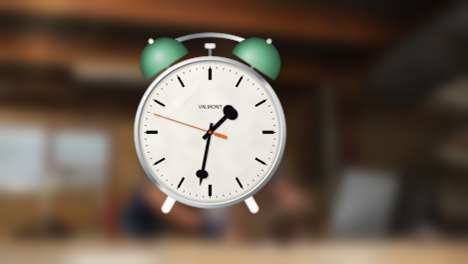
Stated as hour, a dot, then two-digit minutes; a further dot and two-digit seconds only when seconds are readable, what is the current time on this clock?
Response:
1.31.48
